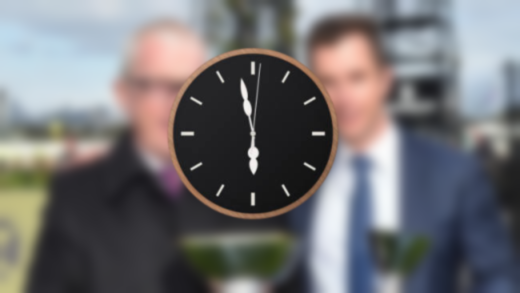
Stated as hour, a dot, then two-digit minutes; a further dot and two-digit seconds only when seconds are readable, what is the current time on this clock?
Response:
5.58.01
